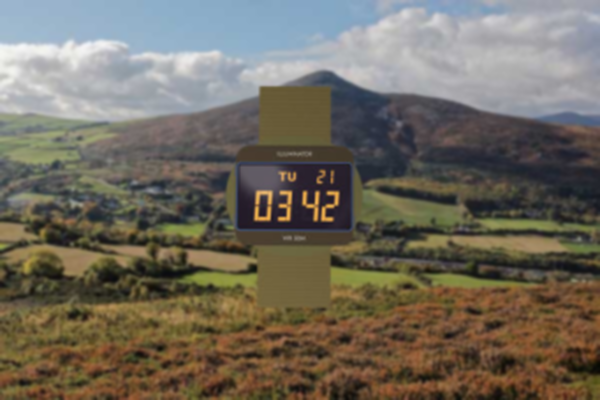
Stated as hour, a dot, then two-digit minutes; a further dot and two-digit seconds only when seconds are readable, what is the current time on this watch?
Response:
3.42
